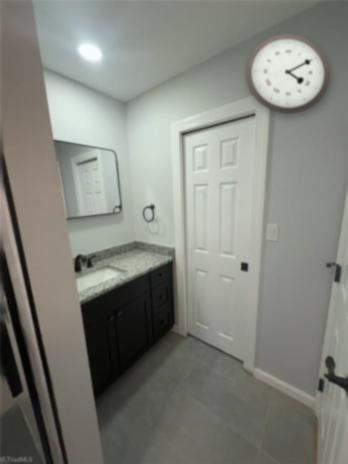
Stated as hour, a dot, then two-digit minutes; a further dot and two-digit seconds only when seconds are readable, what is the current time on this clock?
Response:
4.10
